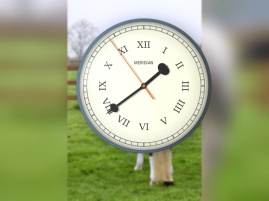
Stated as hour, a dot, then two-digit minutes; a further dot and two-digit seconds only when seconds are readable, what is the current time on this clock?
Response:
1.38.54
